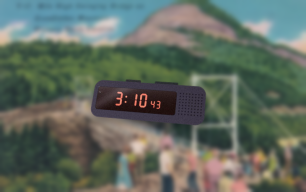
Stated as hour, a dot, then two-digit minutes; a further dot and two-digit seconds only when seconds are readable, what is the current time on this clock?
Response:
3.10.43
